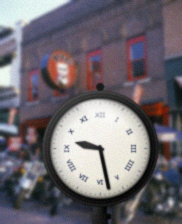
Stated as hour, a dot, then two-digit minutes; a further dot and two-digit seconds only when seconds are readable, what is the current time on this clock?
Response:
9.28
